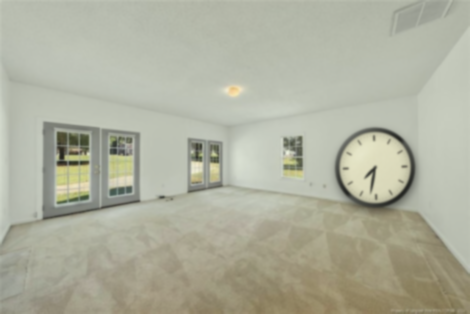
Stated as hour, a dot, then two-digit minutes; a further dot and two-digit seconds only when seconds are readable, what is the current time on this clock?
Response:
7.32
